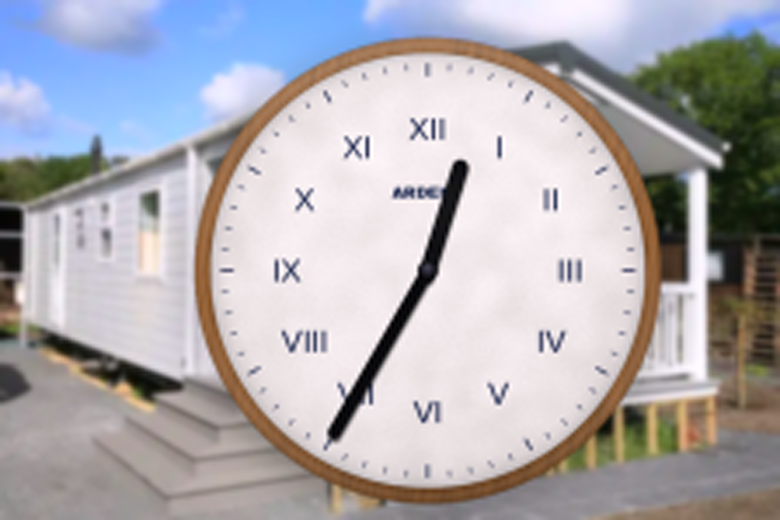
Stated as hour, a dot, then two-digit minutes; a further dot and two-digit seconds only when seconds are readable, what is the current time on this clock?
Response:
12.35
